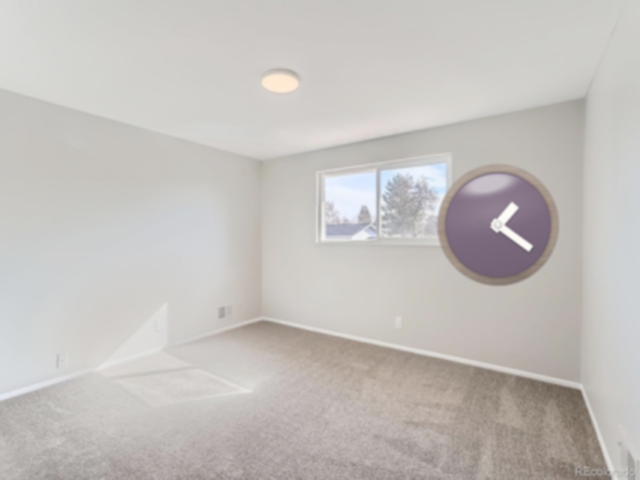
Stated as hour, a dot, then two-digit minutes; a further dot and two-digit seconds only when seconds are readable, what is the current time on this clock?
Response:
1.21
